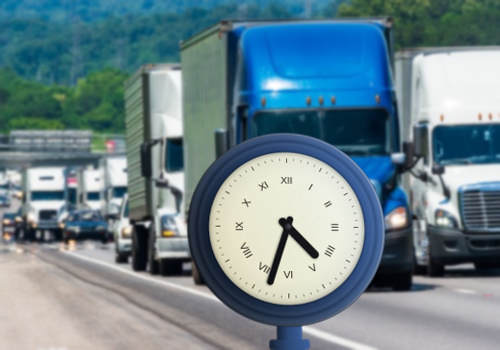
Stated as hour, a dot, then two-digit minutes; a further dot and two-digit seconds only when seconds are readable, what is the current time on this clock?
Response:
4.33
